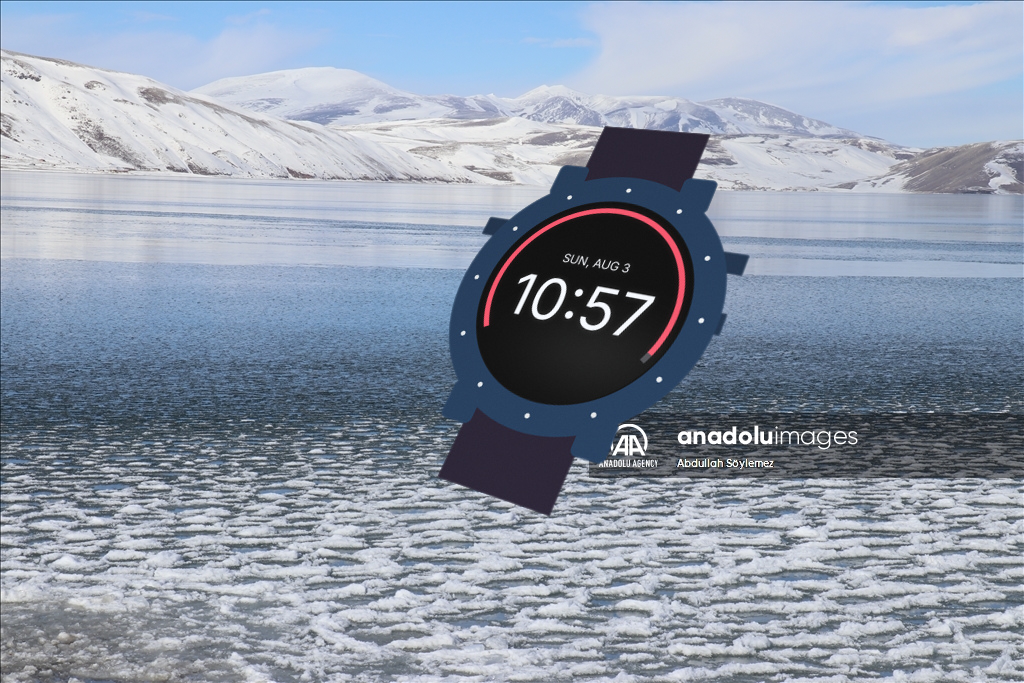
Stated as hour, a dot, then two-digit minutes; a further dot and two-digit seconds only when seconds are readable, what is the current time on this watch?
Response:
10.57
